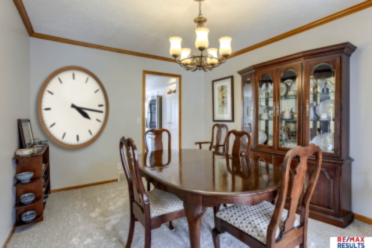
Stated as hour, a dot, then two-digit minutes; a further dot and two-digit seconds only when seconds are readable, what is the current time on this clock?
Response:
4.17
